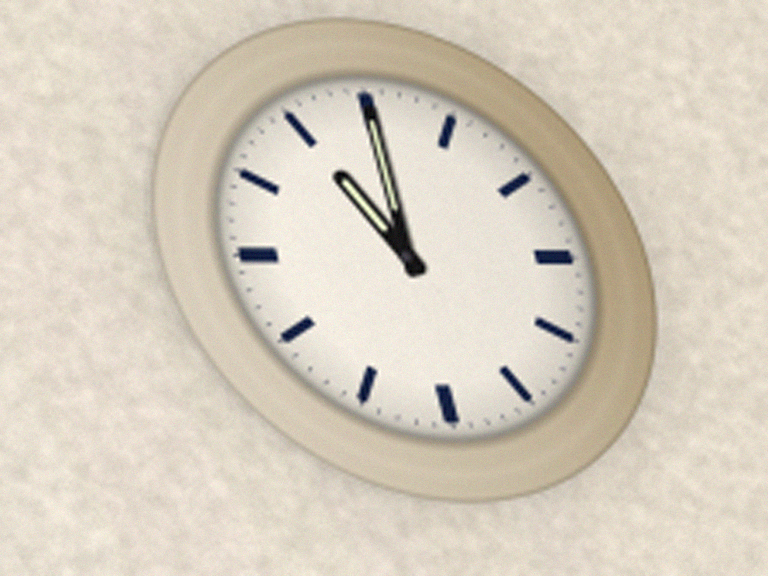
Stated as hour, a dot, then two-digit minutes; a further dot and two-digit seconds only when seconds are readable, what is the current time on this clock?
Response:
11.00
